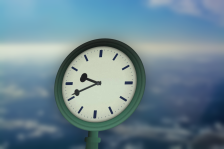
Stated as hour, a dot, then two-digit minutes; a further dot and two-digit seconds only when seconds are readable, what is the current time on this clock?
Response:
9.41
